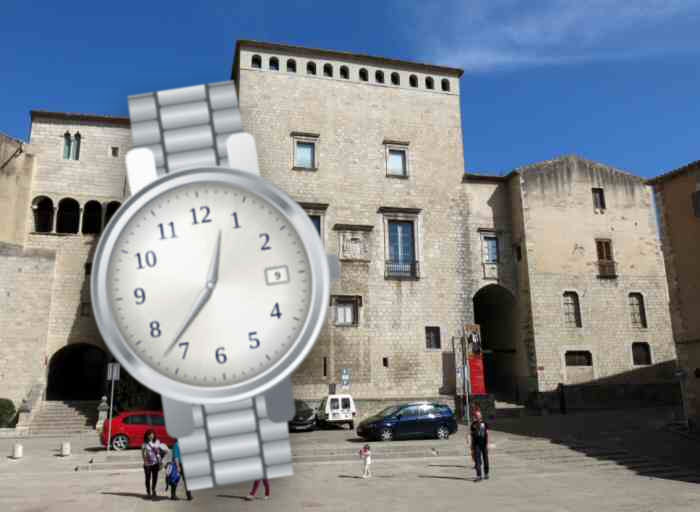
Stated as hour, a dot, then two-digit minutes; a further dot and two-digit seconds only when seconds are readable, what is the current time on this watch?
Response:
12.37
